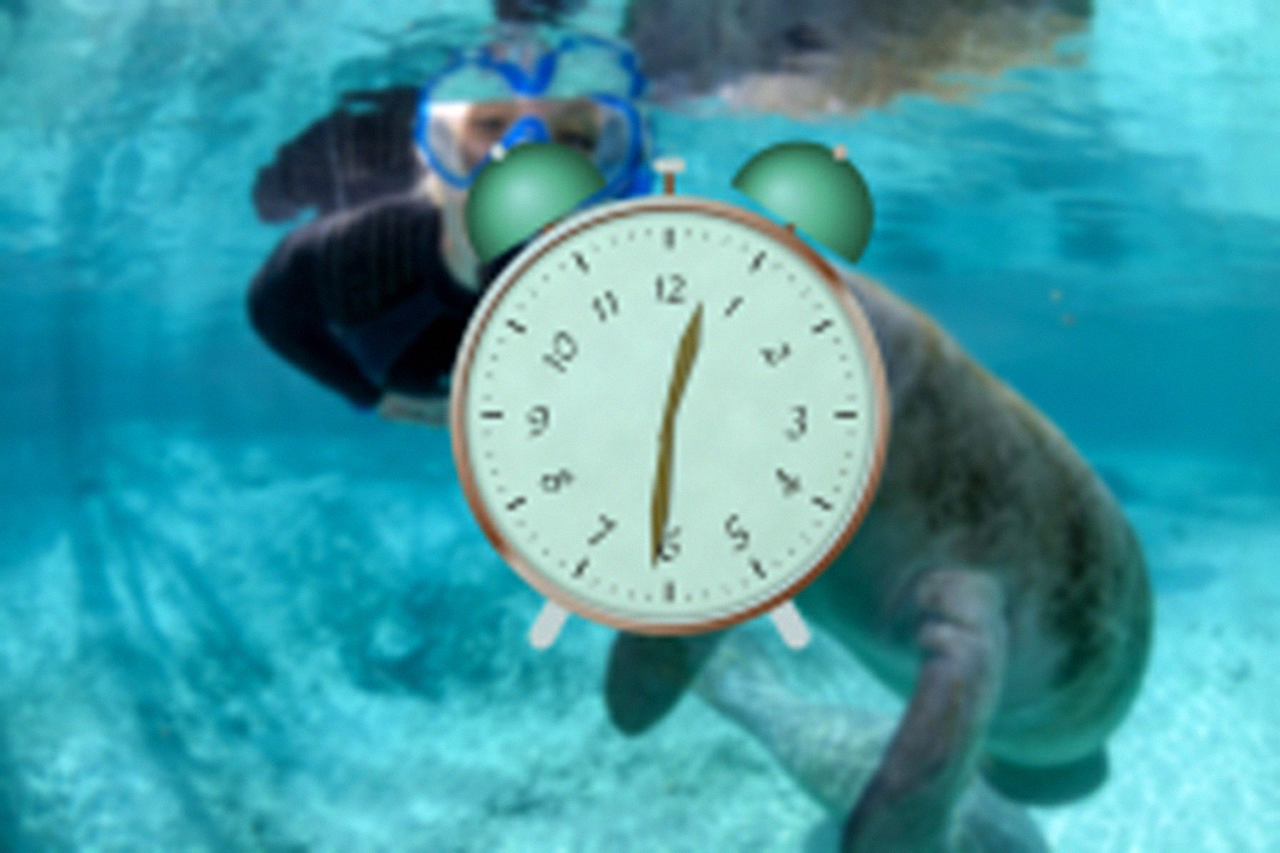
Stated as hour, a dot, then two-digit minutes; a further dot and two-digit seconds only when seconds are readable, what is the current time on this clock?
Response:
12.31
